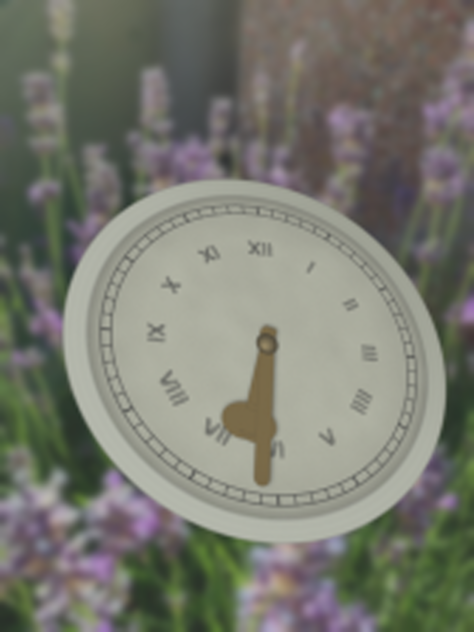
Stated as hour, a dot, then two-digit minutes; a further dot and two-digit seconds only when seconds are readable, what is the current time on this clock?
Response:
6.31
